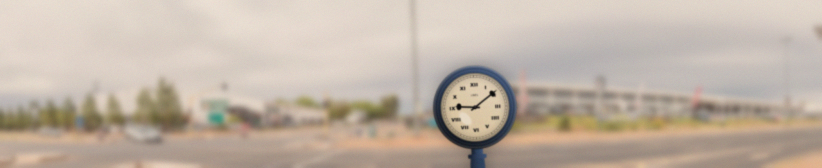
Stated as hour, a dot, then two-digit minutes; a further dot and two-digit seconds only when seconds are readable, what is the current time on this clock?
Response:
9.09
